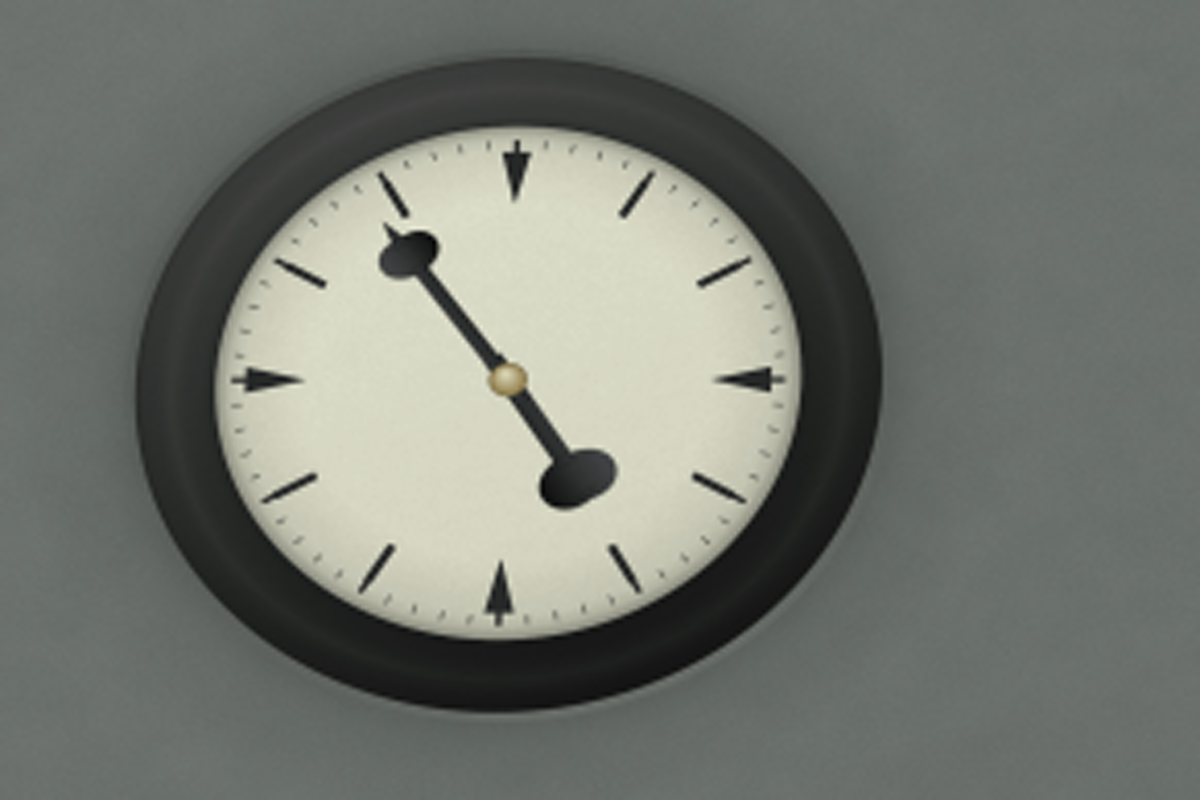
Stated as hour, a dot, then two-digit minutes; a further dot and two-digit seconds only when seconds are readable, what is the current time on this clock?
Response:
4.54
